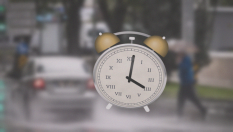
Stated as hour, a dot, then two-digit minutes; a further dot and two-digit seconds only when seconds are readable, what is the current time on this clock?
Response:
4.01
